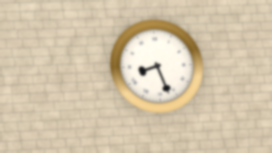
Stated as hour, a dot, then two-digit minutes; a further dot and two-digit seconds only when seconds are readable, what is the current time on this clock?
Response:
8.27
